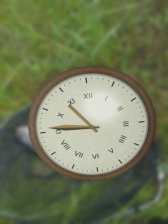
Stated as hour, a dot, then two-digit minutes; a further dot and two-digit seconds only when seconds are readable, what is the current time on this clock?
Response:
10.46
